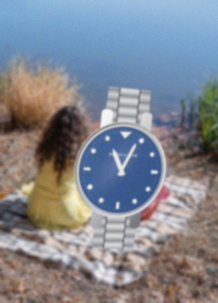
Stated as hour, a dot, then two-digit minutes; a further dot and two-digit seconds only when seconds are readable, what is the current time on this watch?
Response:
11.04
